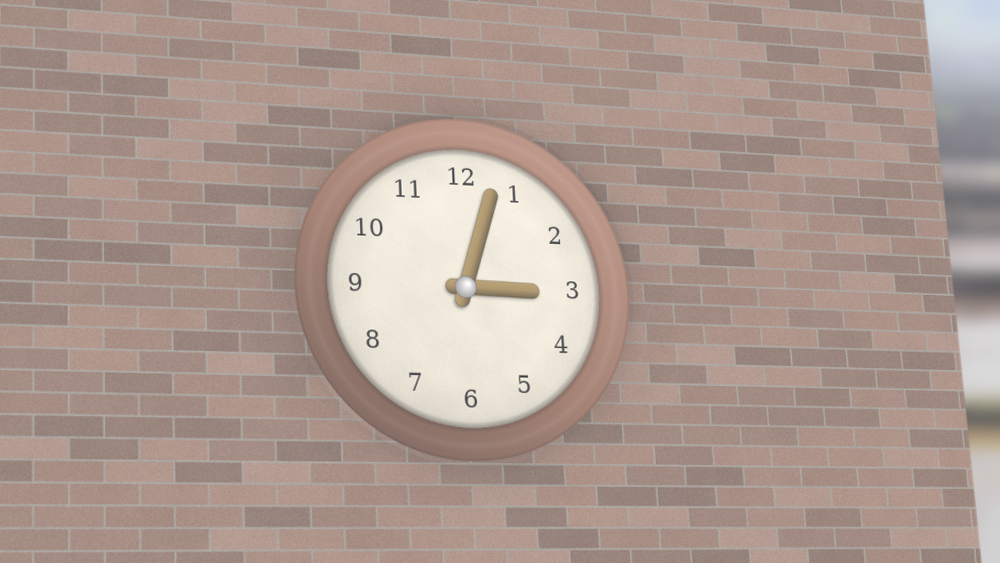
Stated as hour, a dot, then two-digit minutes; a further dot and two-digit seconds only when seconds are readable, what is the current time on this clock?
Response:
3.03
